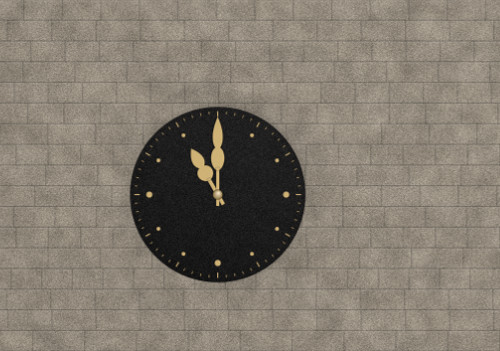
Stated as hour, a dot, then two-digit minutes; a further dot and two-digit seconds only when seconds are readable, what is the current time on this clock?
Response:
11.00
